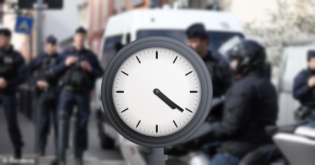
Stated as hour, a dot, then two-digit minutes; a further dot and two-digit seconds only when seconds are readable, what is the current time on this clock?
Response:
4.21
